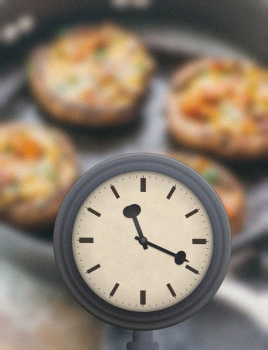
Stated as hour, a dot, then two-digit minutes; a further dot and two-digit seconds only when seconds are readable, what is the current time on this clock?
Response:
11.19
